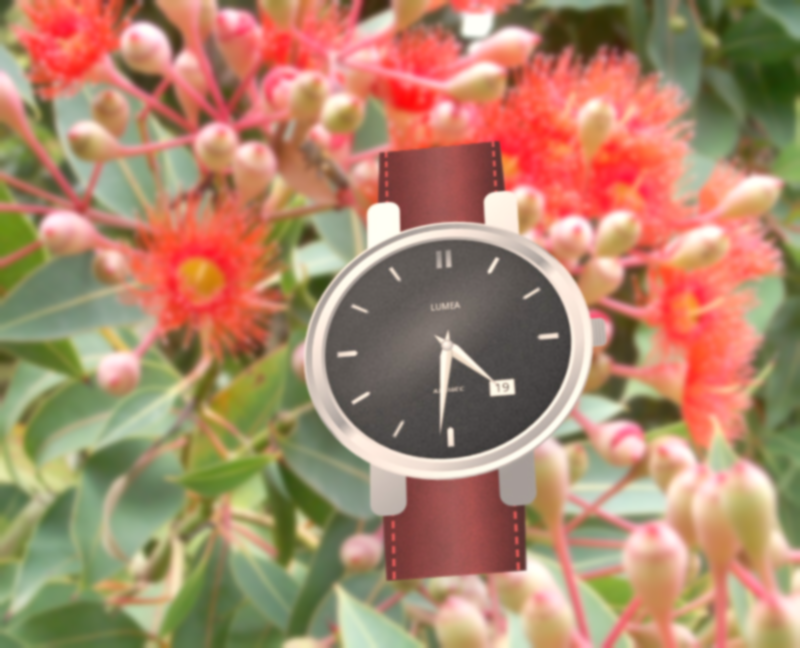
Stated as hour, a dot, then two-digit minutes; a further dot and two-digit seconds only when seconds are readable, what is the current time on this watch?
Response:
4.31
